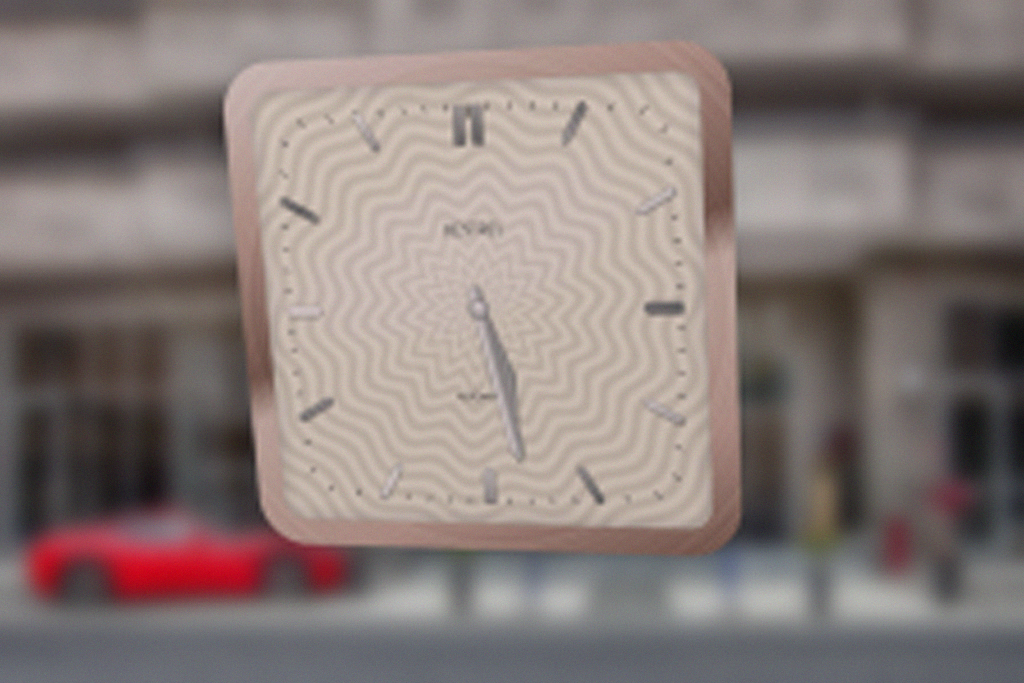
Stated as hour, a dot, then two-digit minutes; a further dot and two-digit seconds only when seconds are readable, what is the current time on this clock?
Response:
5.28
